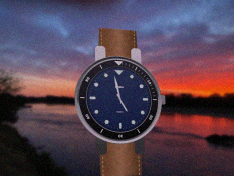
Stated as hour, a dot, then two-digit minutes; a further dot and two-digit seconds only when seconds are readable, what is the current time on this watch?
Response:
4.58
